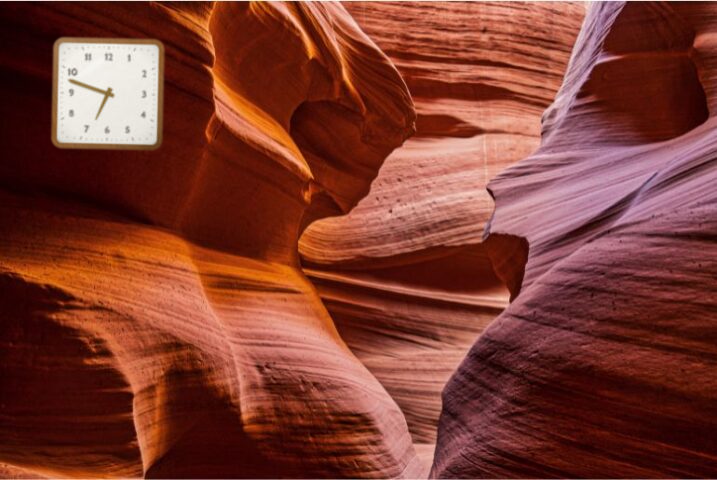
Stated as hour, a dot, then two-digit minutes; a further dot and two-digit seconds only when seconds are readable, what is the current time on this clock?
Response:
6.48
